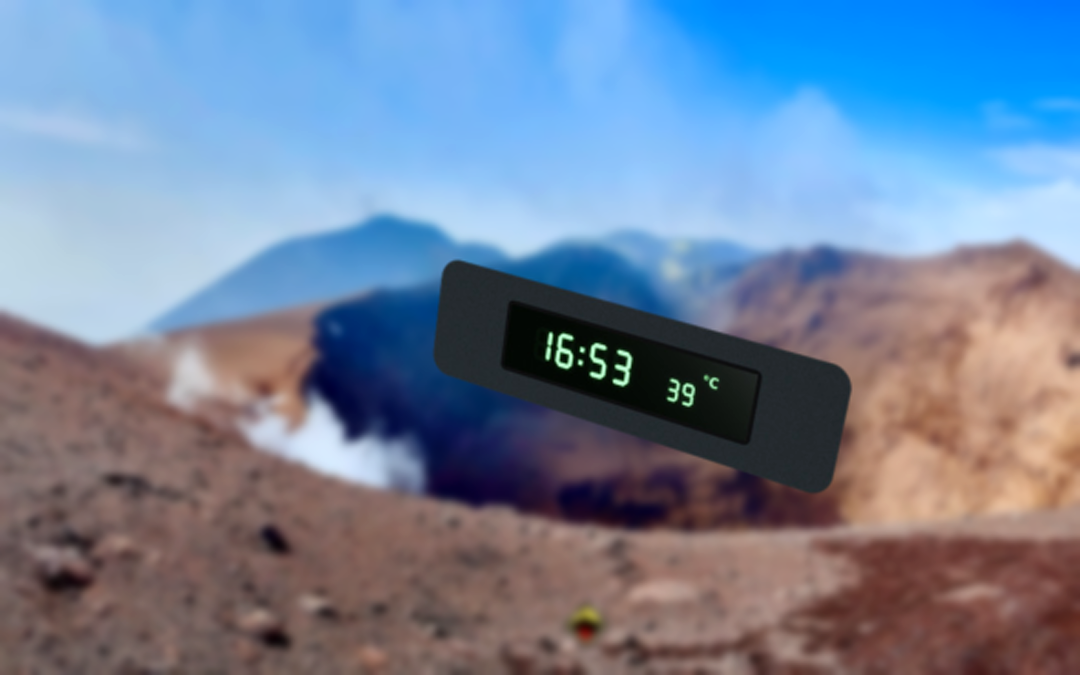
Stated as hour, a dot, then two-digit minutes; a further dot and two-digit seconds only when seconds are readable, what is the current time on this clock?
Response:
16.53
